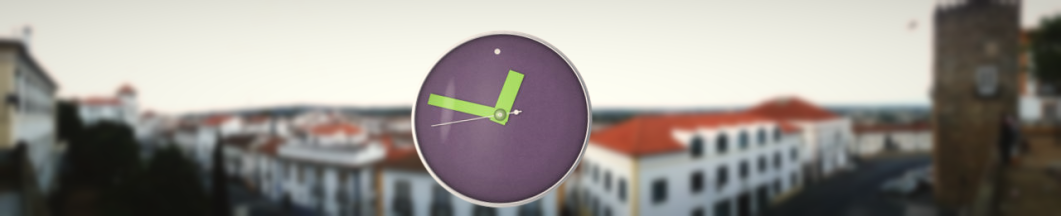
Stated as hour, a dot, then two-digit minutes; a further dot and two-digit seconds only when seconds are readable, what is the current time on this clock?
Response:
12.47.44
